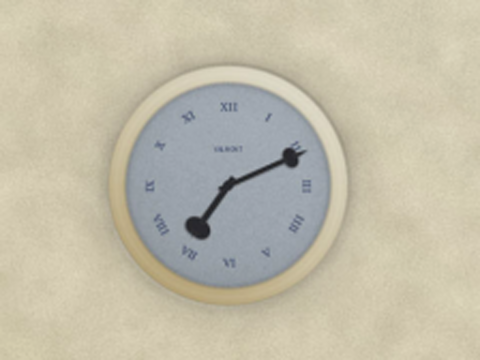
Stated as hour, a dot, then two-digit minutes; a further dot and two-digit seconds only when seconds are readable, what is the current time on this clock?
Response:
7.11
